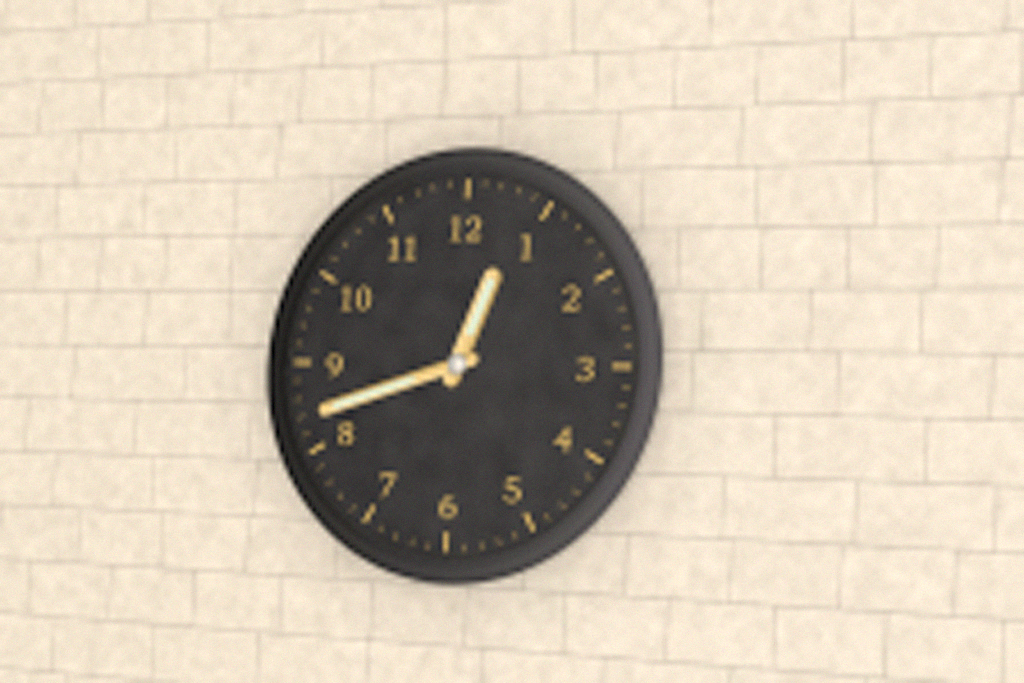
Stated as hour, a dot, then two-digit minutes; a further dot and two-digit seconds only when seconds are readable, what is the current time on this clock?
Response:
12.42
